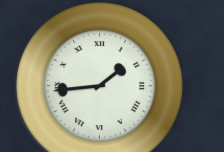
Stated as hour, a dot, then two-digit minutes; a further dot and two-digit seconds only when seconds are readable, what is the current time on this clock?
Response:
1.44
